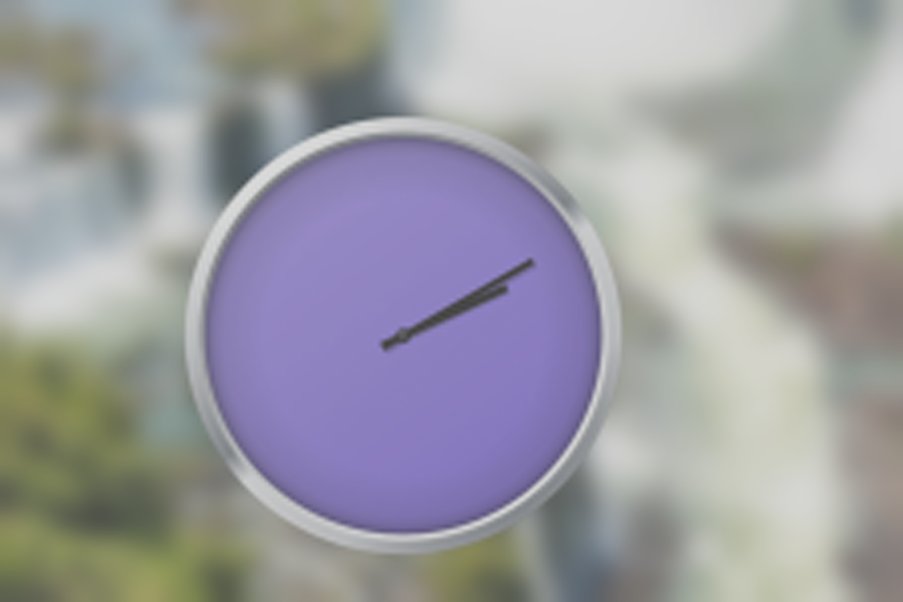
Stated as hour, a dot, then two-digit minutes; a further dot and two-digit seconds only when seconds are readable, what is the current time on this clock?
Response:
2.10
